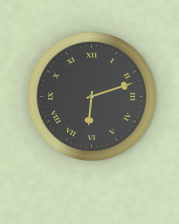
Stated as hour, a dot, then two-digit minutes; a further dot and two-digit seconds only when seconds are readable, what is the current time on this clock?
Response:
6.12
